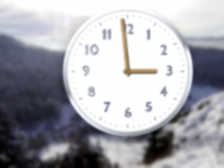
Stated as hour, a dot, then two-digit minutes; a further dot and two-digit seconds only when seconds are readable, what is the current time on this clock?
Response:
2.59
